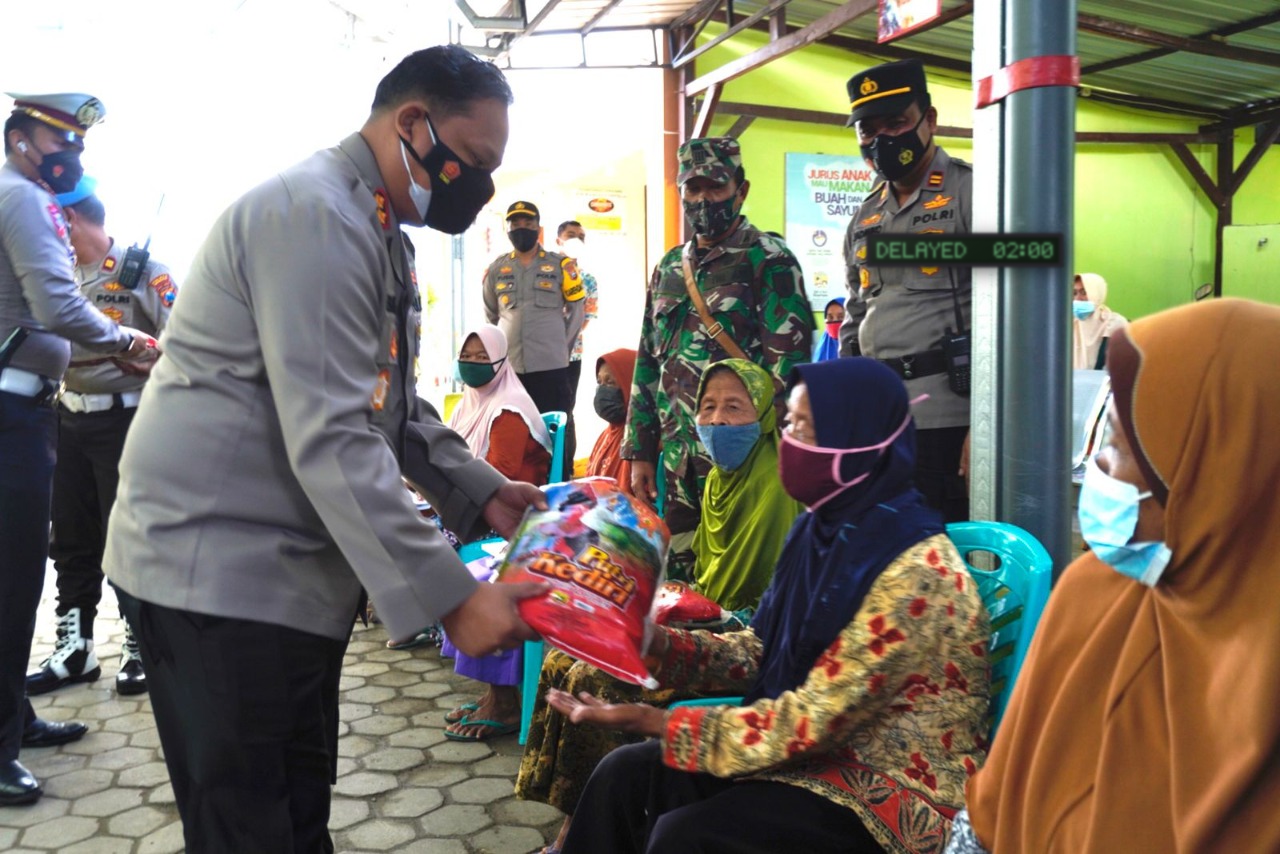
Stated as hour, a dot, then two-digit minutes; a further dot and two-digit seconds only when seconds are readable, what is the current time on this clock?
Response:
2.00
